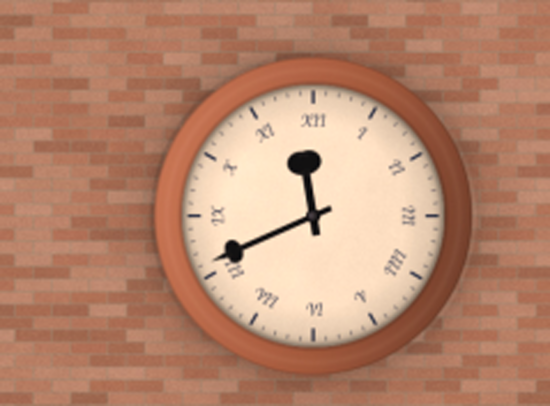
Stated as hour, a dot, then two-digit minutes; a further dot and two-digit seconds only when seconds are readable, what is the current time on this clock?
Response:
11.41
